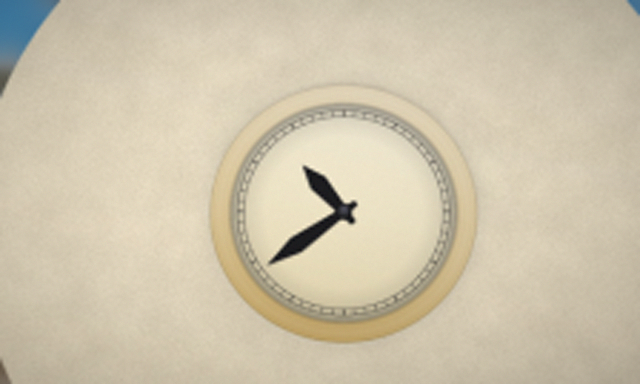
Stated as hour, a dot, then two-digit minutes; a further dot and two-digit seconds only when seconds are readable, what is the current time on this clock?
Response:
10.39
